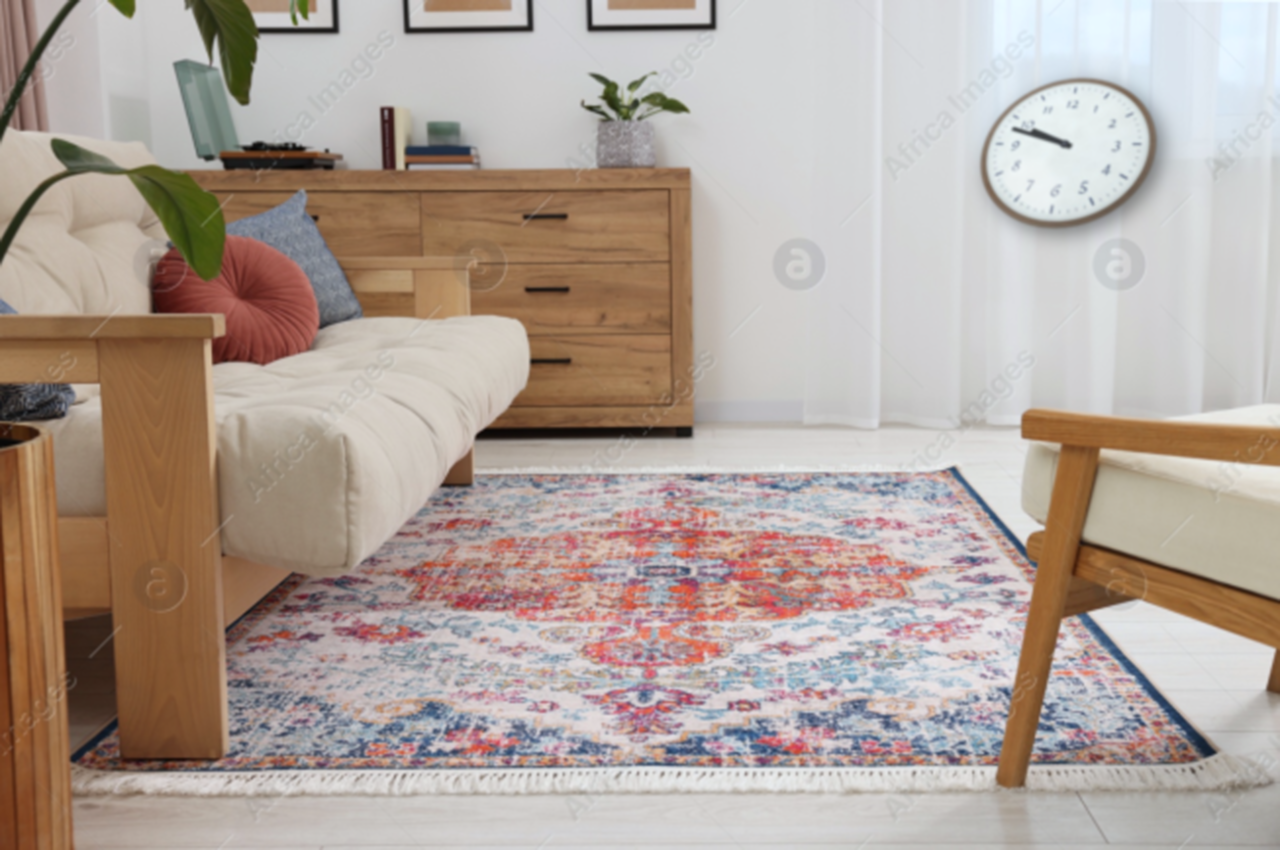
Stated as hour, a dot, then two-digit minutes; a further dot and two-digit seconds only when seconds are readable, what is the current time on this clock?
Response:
9.48
